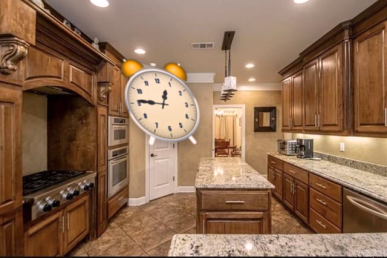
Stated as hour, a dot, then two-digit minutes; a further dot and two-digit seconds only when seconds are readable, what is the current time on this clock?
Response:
12.46
